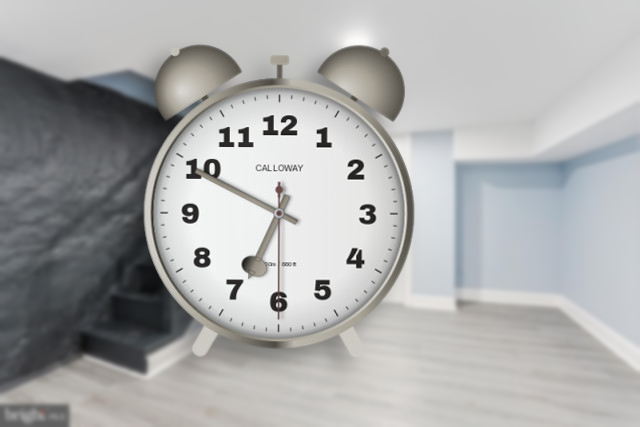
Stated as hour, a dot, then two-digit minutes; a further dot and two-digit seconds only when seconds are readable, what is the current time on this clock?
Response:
6.49.30
